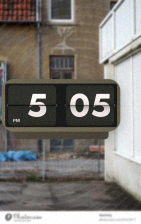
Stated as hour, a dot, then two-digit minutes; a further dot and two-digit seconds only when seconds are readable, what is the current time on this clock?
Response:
5.05
